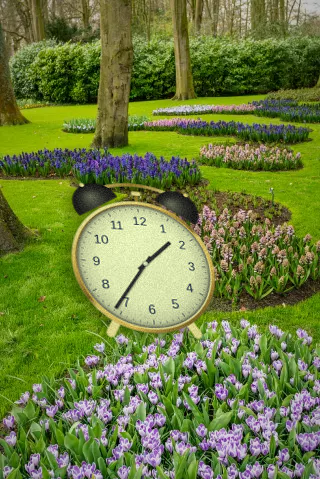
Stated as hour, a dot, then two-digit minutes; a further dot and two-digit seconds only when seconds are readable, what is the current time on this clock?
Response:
1.36
